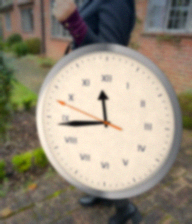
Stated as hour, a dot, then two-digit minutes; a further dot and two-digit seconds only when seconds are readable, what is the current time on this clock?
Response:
11.43.48
